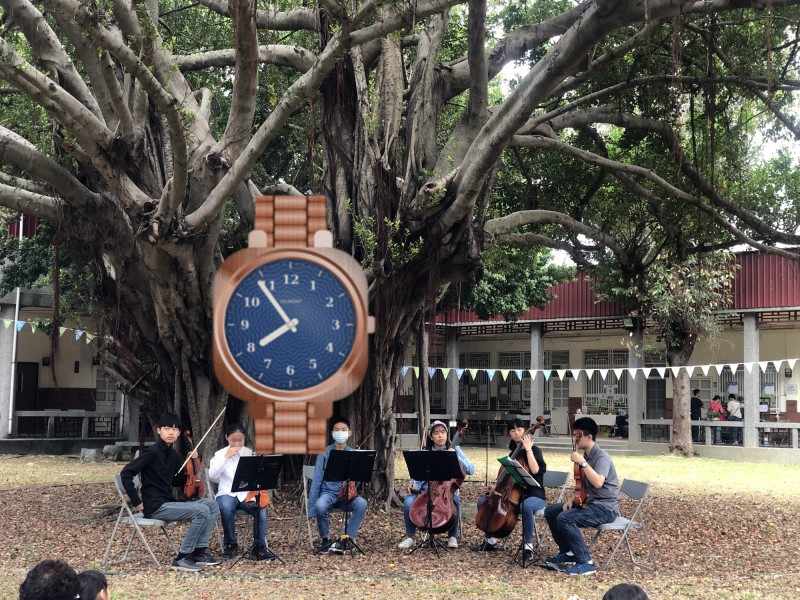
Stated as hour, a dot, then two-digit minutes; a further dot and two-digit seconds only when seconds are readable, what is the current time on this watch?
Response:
7.54
